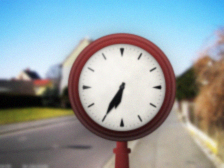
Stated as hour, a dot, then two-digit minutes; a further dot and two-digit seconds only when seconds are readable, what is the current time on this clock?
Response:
6.35
